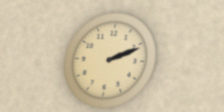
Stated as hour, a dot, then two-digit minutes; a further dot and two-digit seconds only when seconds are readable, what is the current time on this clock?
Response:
2.11
